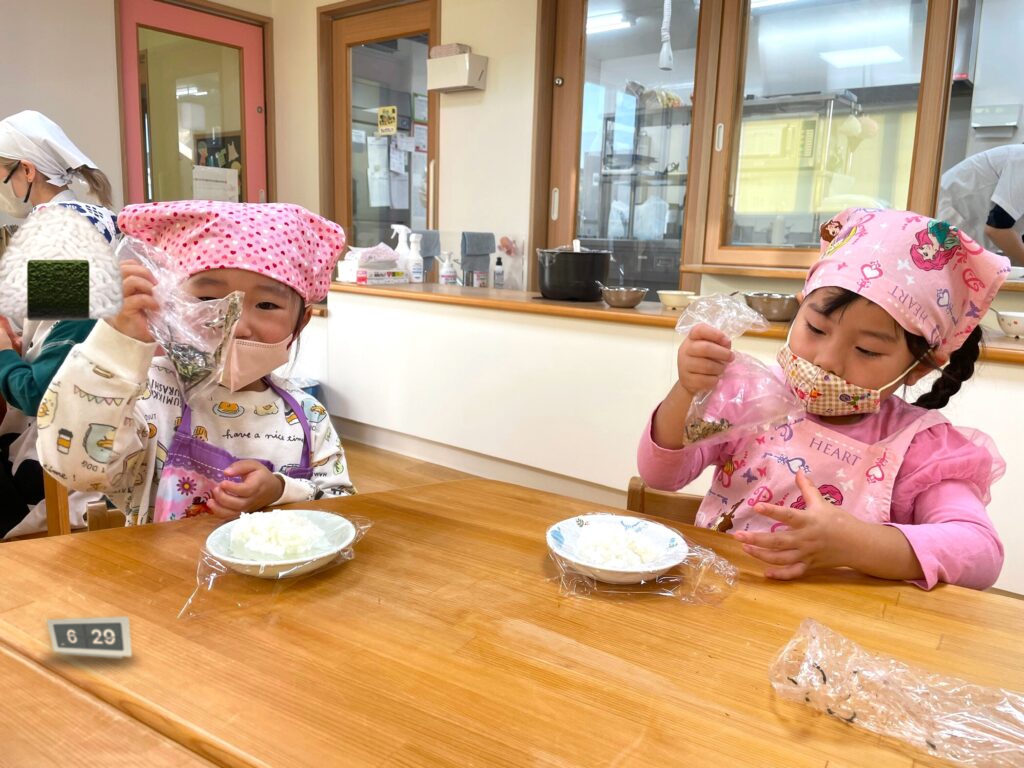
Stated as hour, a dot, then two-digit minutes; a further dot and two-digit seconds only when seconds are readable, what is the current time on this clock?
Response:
6.29
